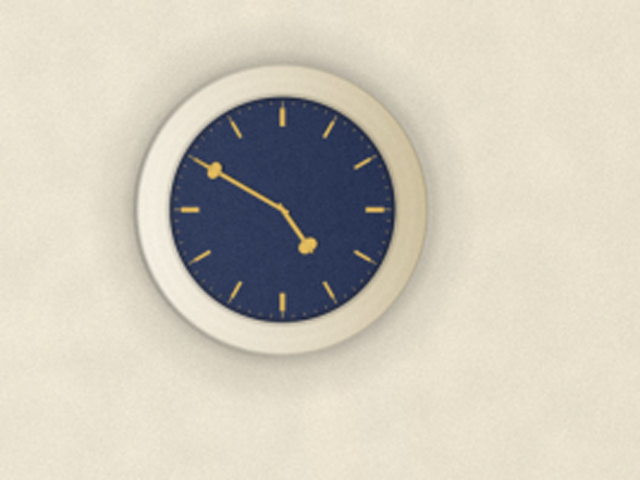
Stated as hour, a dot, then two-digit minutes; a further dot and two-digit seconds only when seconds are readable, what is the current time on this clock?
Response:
4.50
